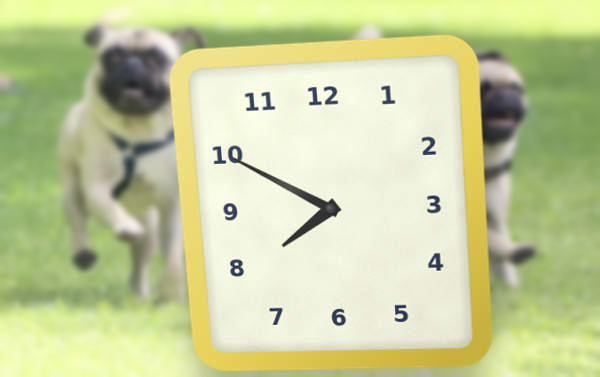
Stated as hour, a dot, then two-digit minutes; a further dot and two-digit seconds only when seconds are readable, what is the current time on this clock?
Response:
7.50
